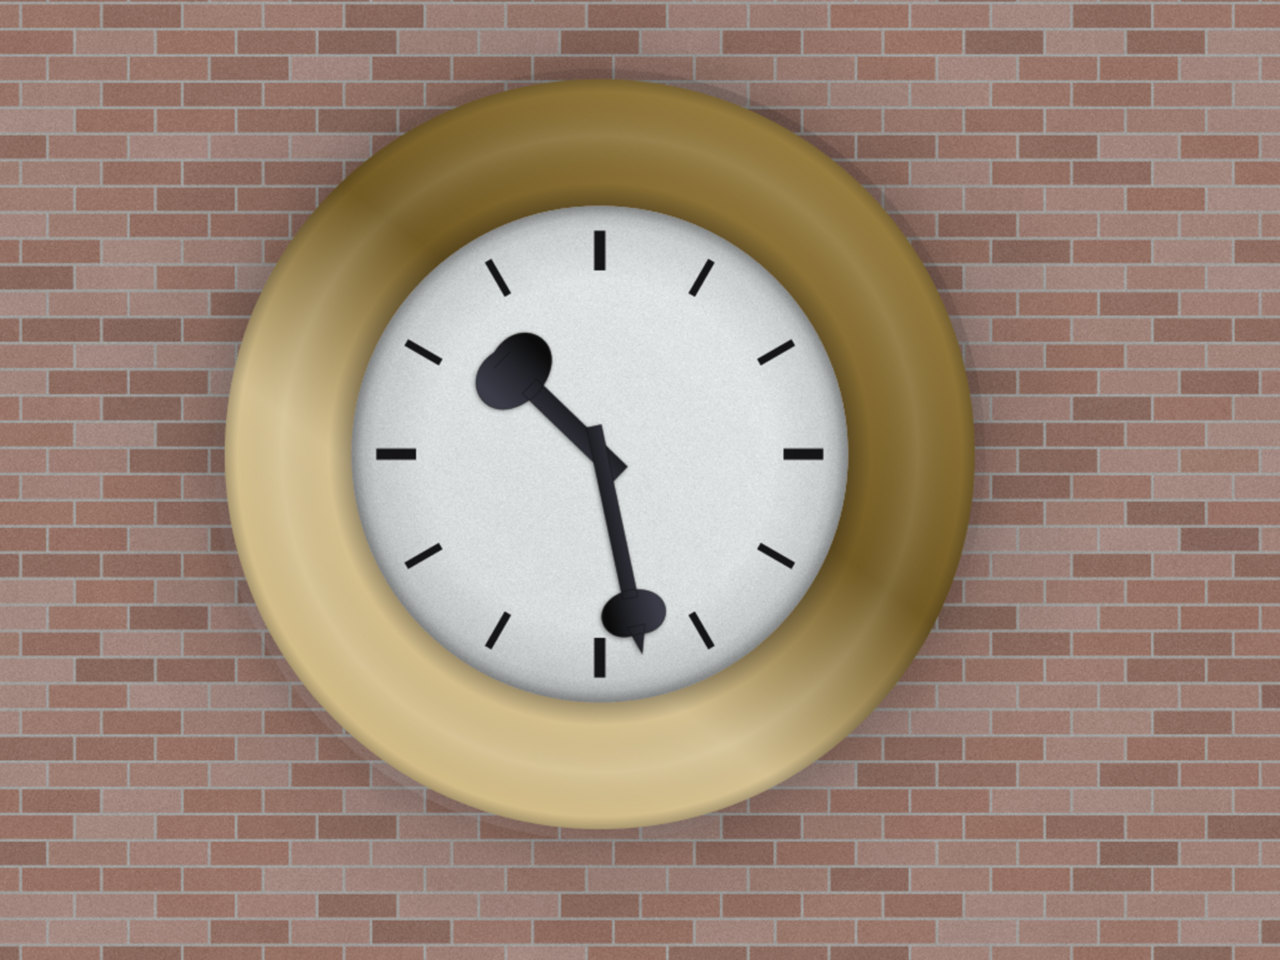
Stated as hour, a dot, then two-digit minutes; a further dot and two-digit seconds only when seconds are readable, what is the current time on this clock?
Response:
10.28
